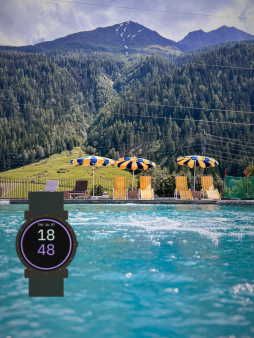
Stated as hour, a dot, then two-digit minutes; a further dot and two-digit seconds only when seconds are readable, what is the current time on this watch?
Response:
18.48
